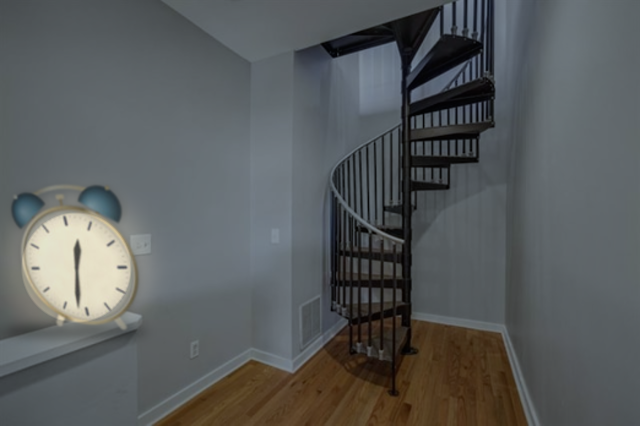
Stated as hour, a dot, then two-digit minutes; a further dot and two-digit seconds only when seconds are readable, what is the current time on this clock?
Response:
12.32
